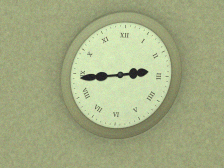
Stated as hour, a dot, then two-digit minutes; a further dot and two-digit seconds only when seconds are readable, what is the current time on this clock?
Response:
2.44
